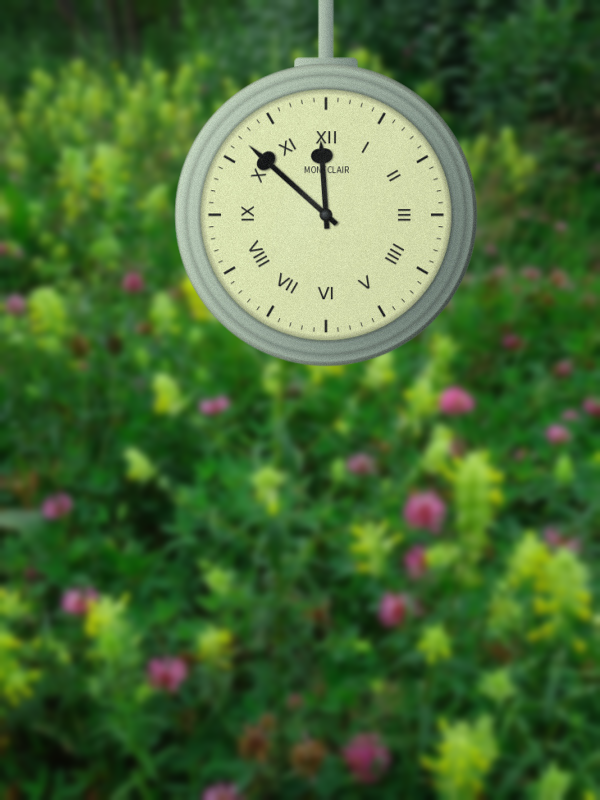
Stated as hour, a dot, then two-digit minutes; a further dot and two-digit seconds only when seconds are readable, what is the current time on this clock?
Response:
11.52
